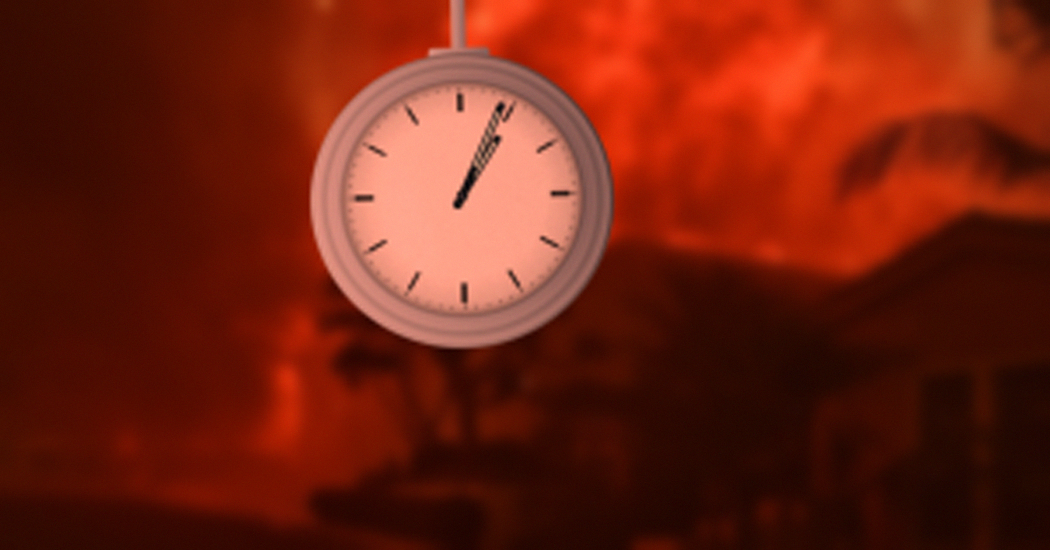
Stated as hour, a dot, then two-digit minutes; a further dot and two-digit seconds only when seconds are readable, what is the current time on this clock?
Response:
1.04
